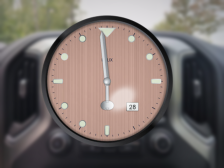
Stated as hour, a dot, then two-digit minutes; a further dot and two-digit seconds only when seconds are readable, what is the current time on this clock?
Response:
5.59
